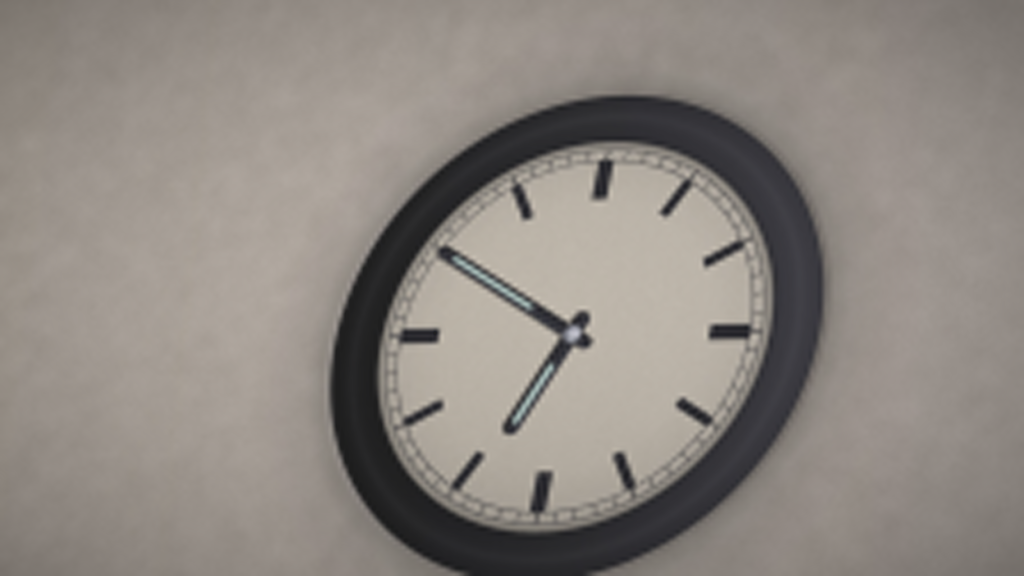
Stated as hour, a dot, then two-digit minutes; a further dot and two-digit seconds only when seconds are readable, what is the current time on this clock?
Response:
6.50
